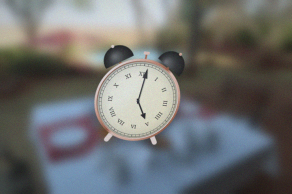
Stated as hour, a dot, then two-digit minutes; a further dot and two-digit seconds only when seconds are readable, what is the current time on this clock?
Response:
5.01
